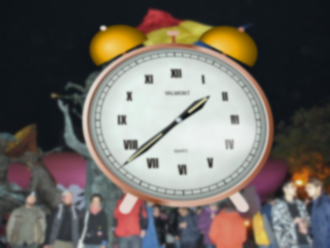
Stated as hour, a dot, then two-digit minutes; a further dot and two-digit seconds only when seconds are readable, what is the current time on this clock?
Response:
1.38
